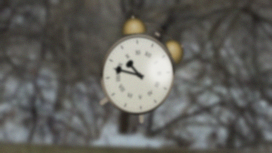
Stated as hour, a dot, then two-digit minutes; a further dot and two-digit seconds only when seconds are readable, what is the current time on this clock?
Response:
9.43
